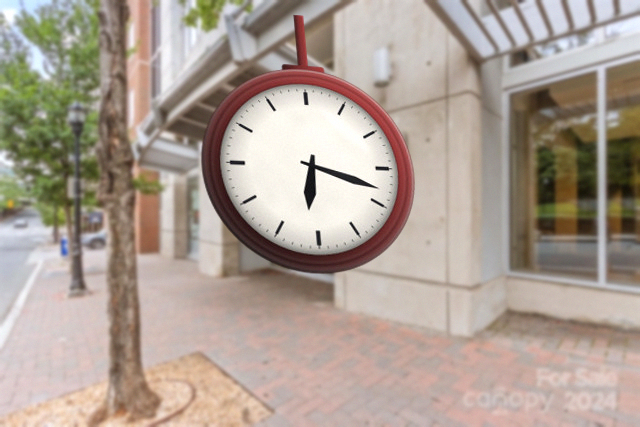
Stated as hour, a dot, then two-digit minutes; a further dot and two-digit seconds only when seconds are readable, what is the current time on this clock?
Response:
6.18
